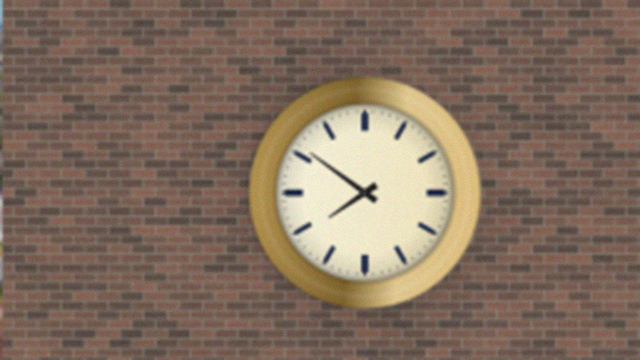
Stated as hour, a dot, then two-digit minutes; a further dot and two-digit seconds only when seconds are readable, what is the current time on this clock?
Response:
7.51
